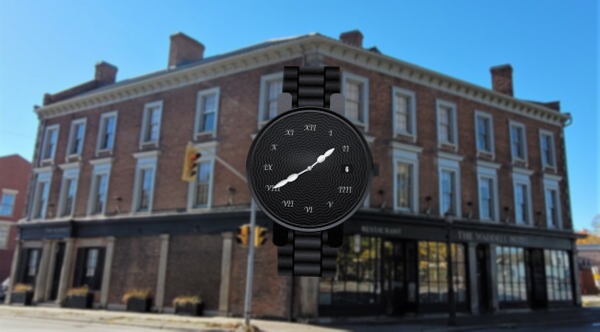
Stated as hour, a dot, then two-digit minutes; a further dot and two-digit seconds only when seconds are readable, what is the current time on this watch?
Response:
1.40
